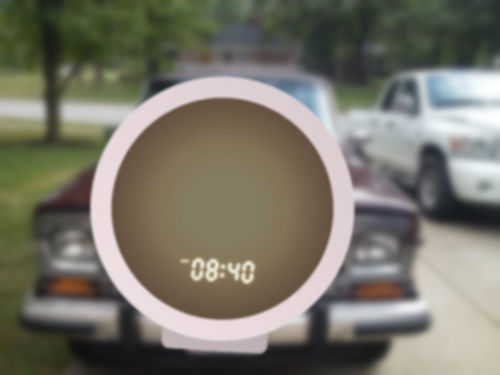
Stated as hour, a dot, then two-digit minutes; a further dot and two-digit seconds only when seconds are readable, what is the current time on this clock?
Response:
8.40
